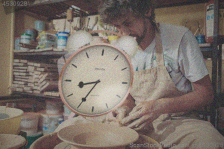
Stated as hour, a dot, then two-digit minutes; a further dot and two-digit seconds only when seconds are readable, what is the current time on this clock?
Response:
8.35
